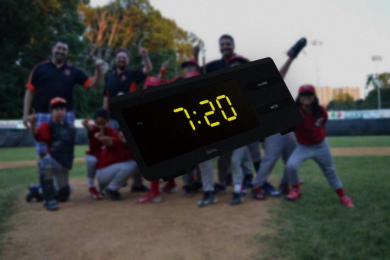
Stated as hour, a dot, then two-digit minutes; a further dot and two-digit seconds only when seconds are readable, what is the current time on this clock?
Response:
7.20
